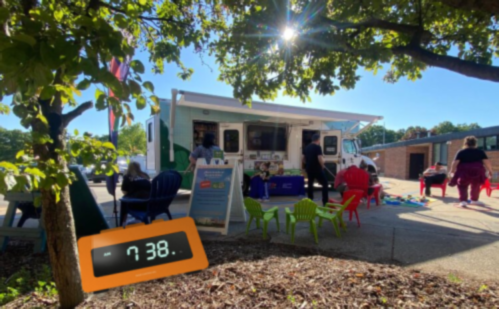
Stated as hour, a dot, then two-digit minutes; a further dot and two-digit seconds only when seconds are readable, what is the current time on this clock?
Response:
7.38
